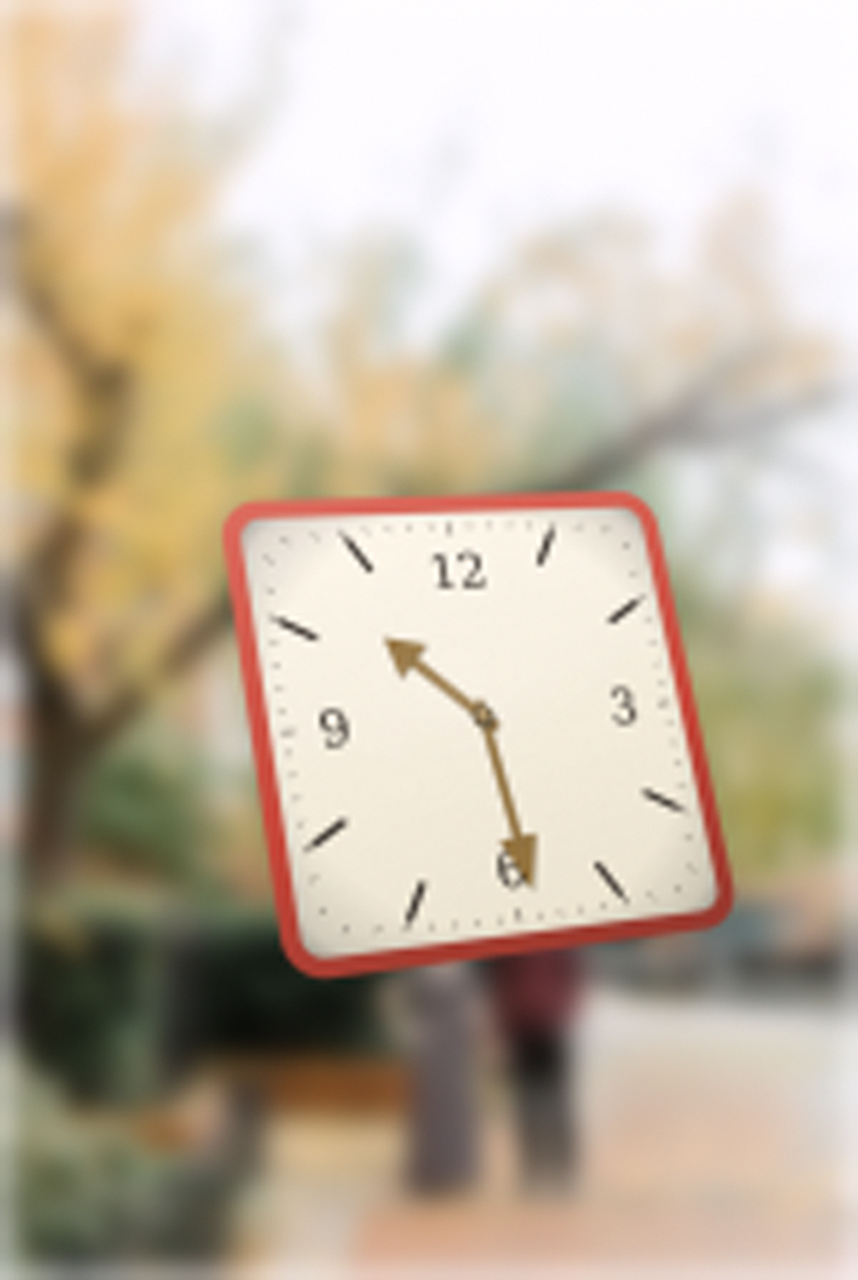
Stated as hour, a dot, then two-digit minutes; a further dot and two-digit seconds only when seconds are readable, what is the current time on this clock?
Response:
10.29
